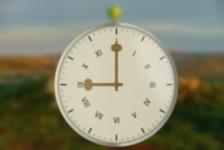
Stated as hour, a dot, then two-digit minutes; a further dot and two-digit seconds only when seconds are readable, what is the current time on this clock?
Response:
9.00
